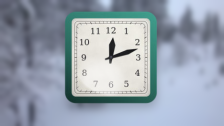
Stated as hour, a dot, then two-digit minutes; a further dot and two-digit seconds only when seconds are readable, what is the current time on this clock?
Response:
12.12
